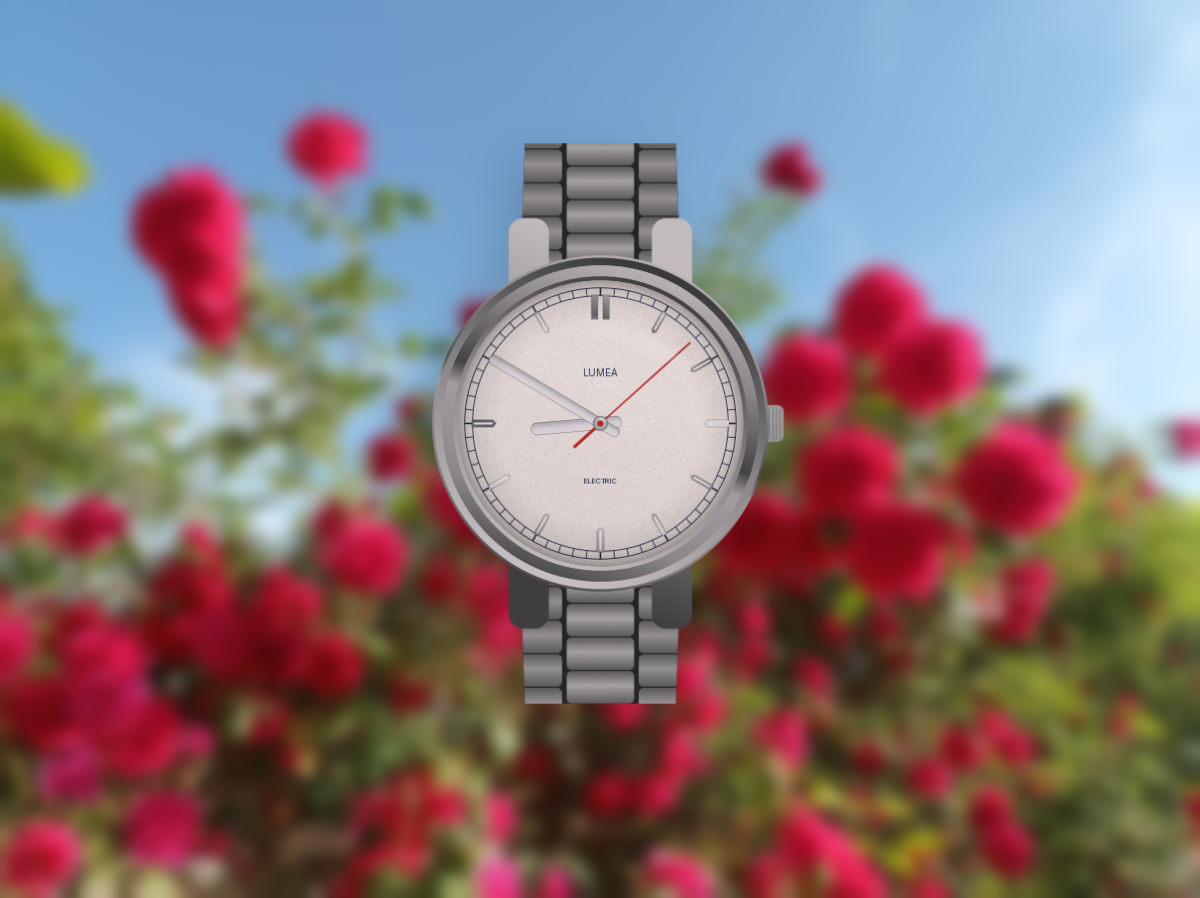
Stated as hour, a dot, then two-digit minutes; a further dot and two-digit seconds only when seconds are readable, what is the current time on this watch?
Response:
8.50.08
